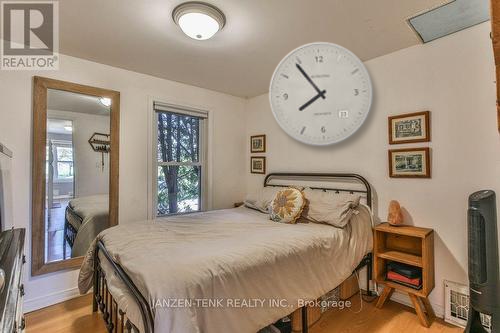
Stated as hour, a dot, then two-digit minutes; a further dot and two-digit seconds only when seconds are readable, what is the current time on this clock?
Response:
7.54
